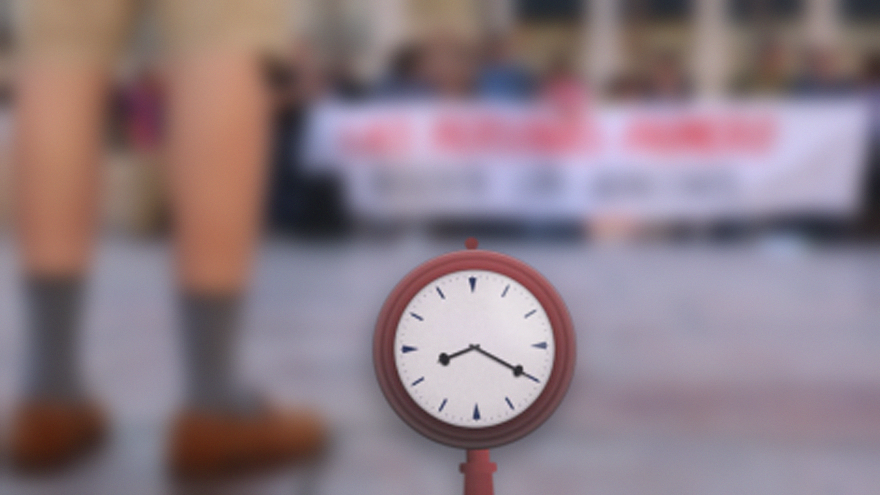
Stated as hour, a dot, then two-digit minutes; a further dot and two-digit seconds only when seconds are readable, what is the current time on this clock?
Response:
8.20
